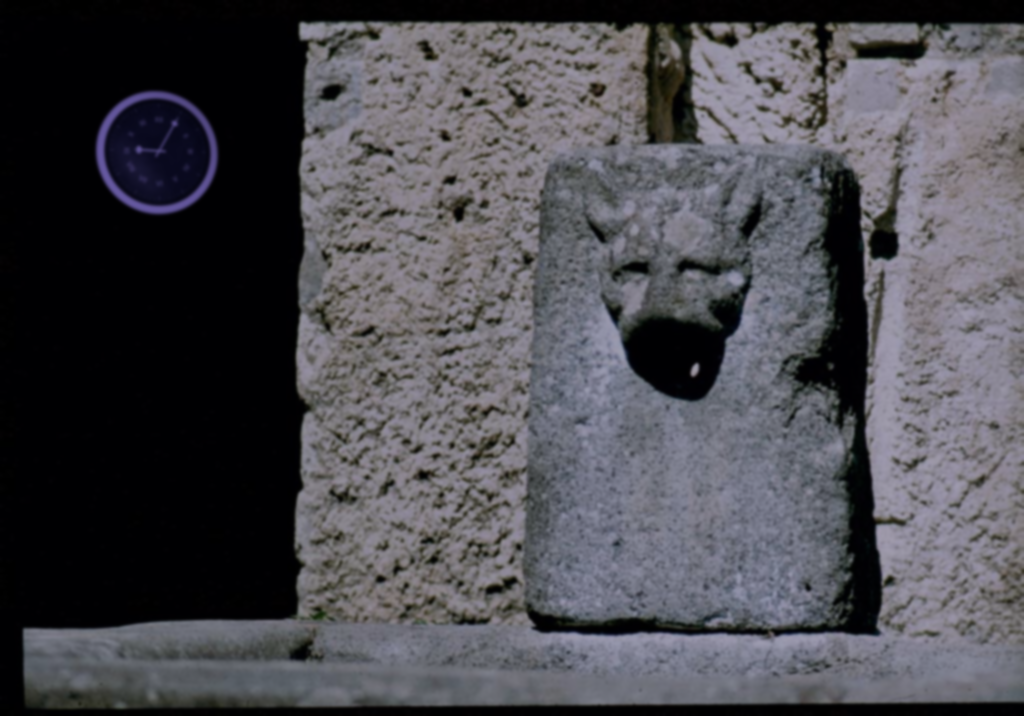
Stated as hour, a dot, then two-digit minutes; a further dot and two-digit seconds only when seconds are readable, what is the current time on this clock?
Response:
9.05
